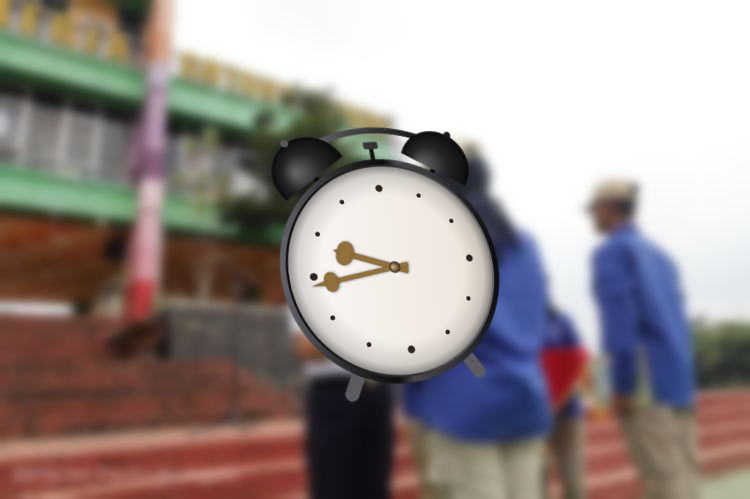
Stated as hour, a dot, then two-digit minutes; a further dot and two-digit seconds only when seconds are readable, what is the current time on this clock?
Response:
9.44
